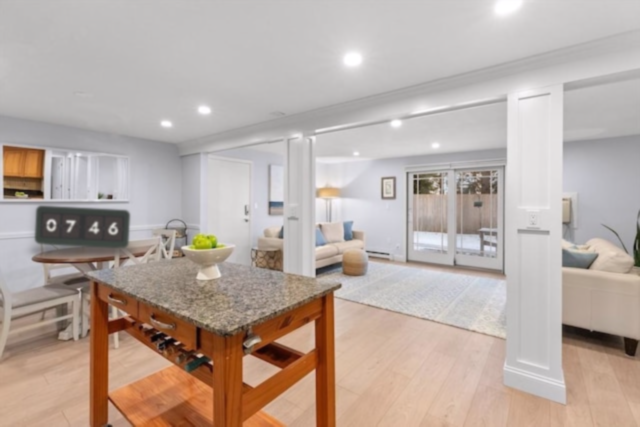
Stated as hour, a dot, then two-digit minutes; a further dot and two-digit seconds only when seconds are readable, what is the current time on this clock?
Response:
7.46
